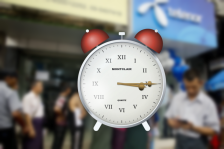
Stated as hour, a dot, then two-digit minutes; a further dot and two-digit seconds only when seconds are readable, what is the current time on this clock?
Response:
3.15
